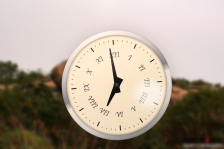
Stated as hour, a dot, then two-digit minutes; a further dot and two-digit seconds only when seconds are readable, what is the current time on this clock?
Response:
6.59
